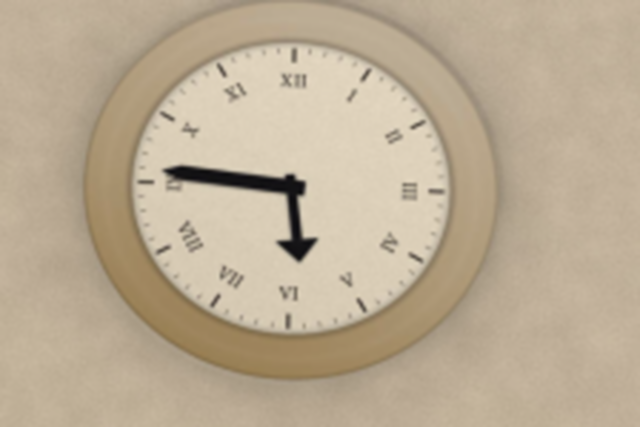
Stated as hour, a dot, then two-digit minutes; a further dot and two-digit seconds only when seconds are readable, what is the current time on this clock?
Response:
5.46
